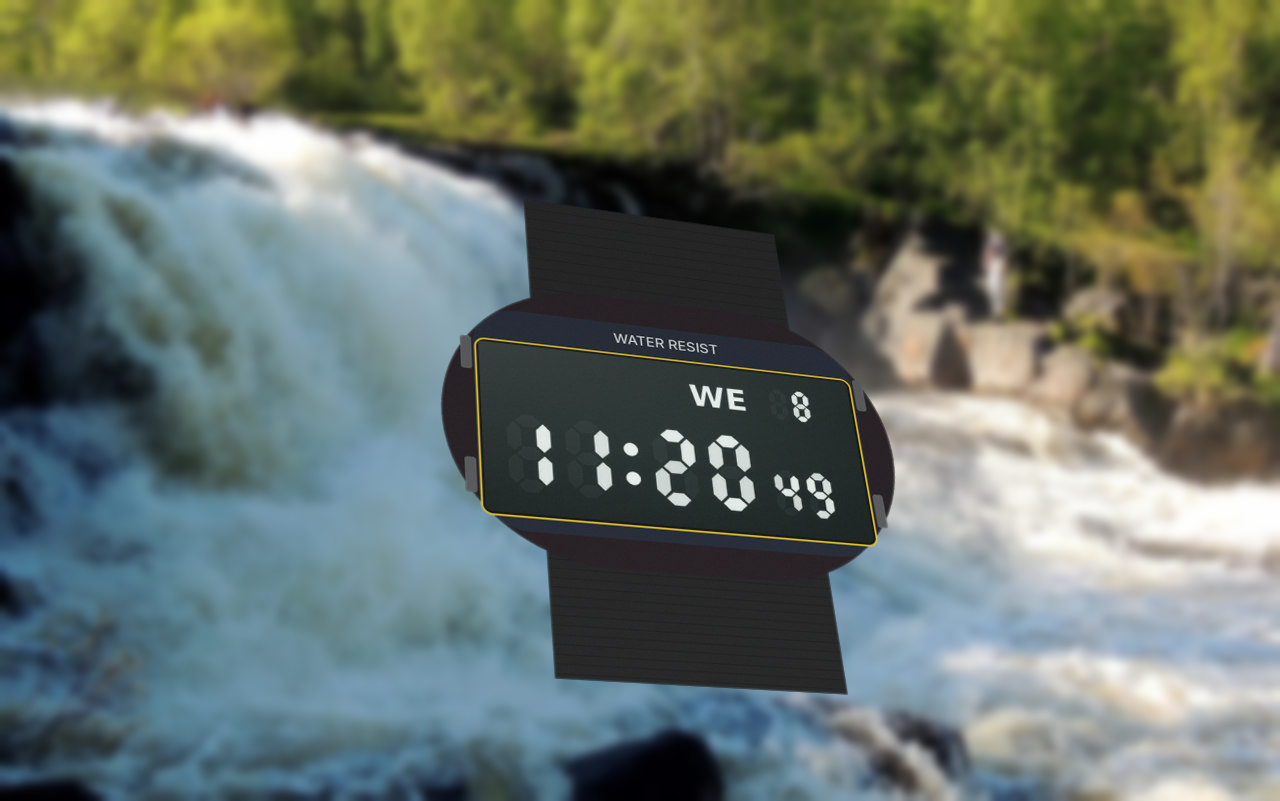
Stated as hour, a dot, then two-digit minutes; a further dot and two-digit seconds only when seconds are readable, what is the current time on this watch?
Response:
11.20.49
